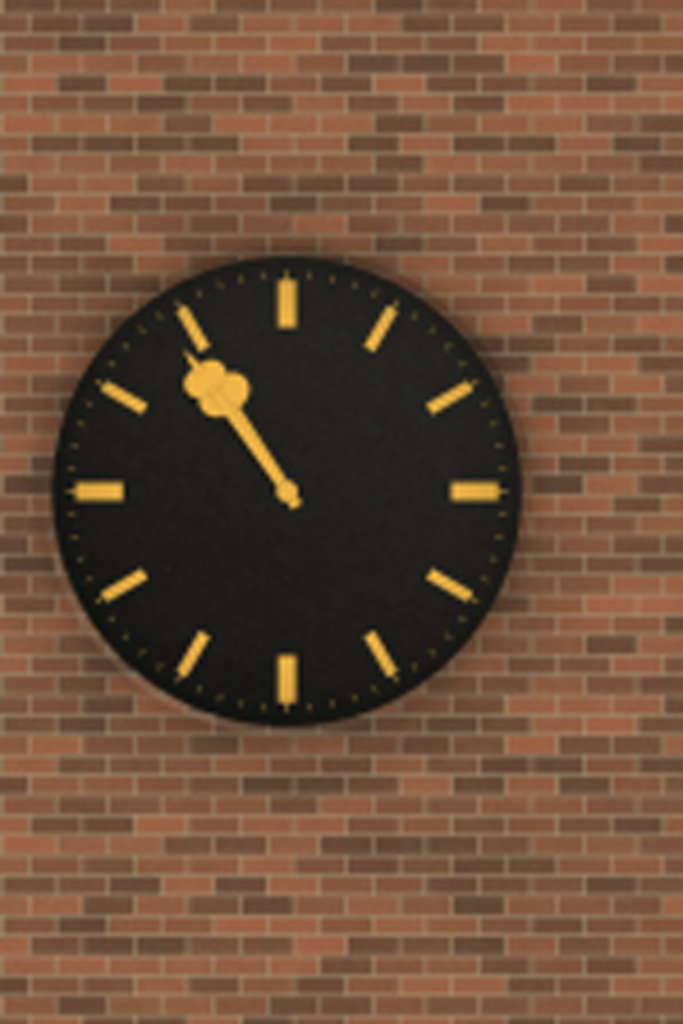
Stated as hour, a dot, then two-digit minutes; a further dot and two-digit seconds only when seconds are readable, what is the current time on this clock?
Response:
10.54
